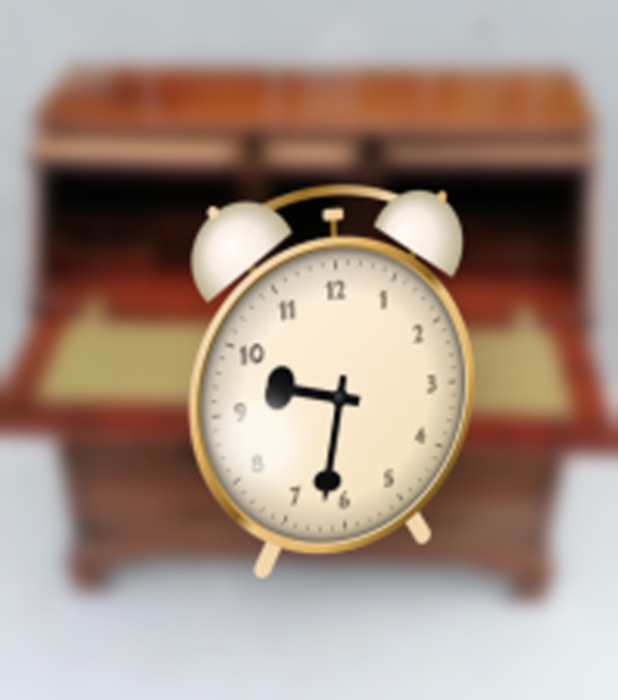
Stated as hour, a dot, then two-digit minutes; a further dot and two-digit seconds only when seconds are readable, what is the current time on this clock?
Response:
9.32
